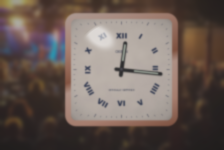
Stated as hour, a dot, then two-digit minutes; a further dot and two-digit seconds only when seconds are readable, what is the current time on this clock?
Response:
12.16
